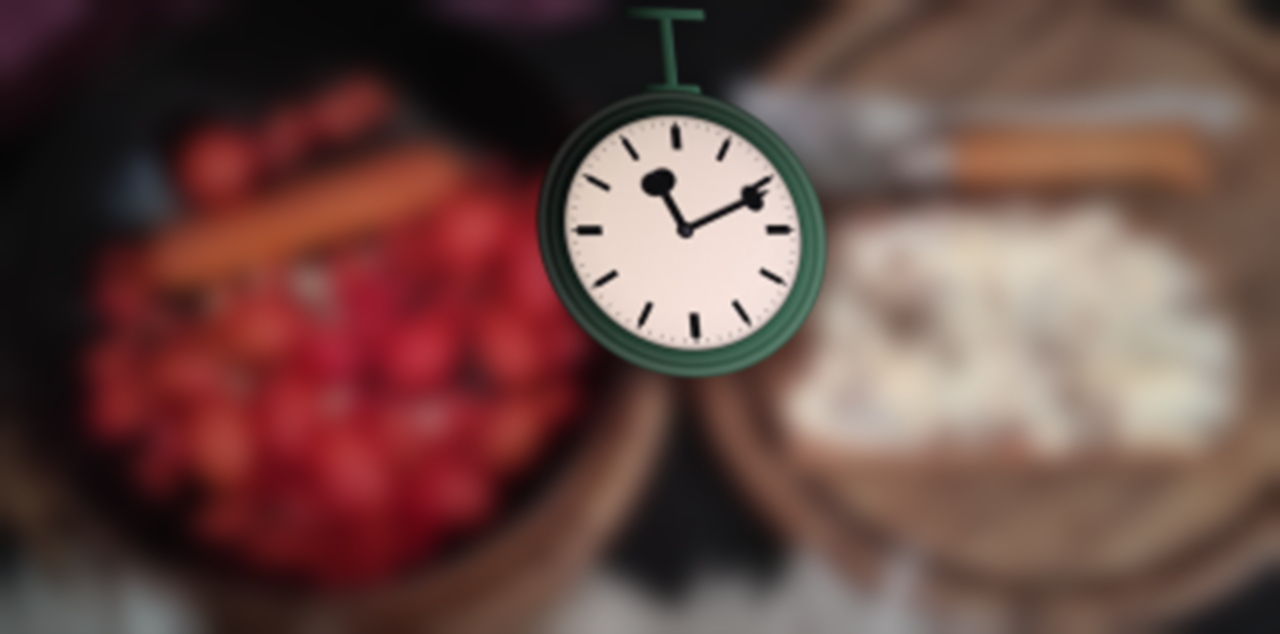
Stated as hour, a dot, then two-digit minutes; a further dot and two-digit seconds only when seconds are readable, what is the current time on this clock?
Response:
11.11
